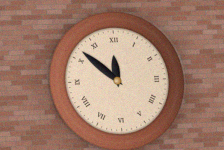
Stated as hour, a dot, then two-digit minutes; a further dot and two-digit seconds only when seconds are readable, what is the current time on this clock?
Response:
11.52
